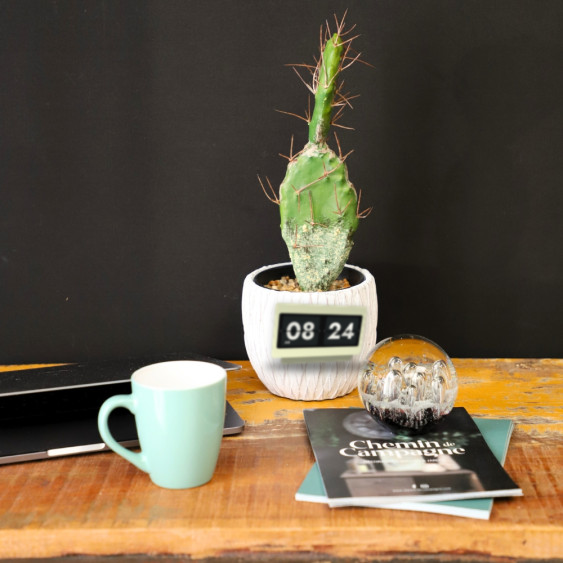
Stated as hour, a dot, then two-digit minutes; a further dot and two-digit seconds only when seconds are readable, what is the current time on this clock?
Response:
8.24
